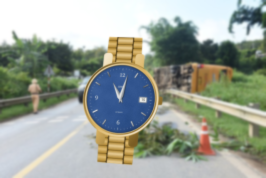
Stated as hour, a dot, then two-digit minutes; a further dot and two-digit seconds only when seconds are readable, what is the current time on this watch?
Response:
11.02
